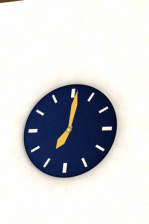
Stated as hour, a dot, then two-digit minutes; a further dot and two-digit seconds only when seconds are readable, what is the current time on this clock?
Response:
7.01
